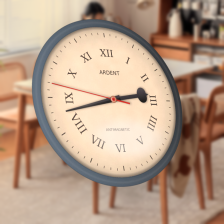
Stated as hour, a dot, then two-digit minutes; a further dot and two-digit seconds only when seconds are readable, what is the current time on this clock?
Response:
2.42.47
